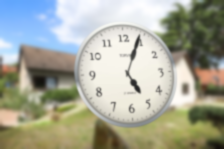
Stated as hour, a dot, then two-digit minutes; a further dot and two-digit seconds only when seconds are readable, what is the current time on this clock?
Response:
5.04
